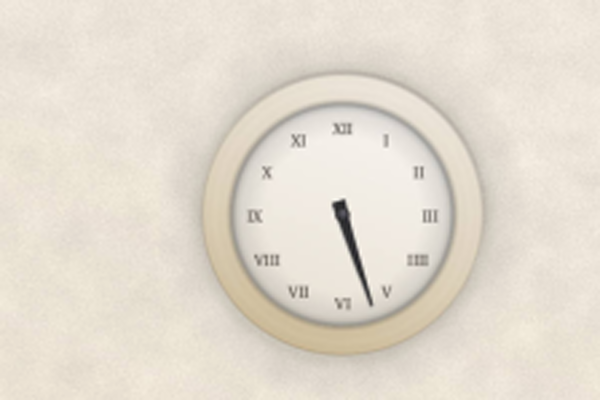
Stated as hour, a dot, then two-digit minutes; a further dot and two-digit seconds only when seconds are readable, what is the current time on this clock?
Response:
5.27
